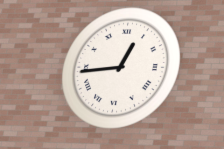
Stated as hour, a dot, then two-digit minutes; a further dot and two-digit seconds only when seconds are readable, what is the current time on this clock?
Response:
12.44
